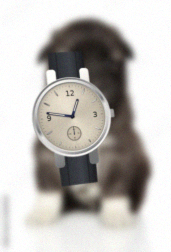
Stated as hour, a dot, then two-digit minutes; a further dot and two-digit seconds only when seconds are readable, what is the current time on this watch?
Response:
12.47
